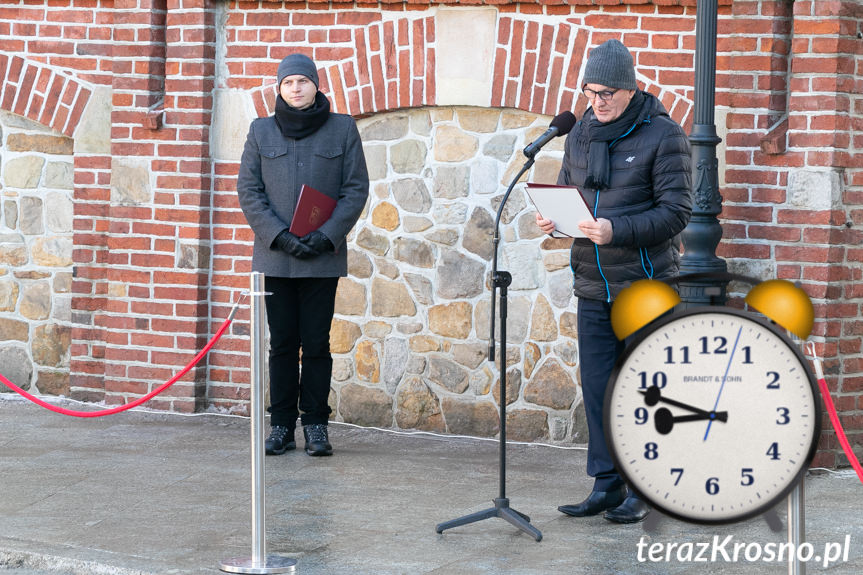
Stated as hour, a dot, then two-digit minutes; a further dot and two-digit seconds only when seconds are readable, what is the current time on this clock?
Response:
8.48.03
